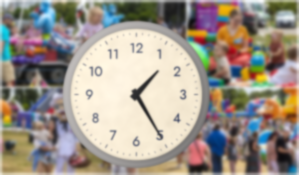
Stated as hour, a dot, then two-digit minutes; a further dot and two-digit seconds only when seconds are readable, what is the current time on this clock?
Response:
1.25
